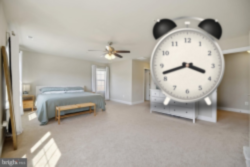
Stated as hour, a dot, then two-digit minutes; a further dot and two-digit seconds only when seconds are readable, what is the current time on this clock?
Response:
3.42
